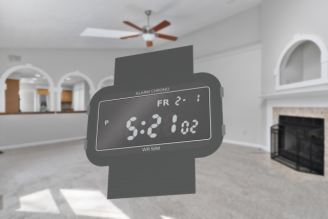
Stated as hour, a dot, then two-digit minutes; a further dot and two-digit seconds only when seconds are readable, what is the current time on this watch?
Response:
5.21.02
